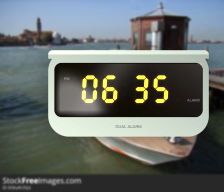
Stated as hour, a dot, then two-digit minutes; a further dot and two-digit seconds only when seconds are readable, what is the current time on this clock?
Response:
6.35
